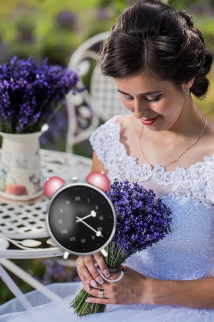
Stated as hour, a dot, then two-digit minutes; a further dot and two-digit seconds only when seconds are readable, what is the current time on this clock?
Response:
2.22
